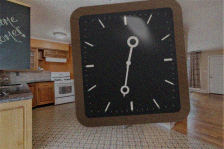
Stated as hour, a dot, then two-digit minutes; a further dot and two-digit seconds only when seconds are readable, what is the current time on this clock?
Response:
12.32
